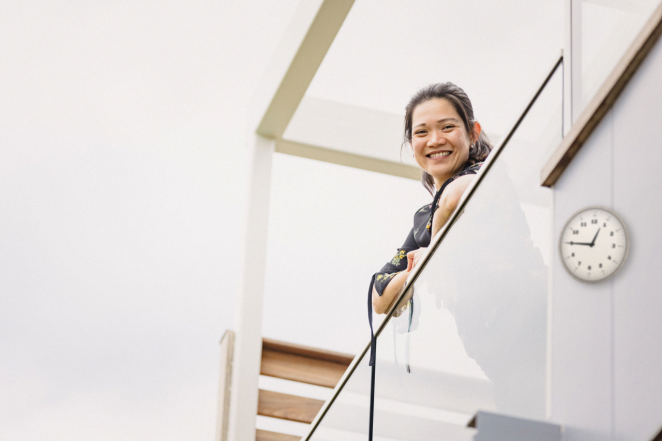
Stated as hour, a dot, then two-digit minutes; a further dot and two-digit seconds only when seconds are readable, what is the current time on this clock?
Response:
12.45
